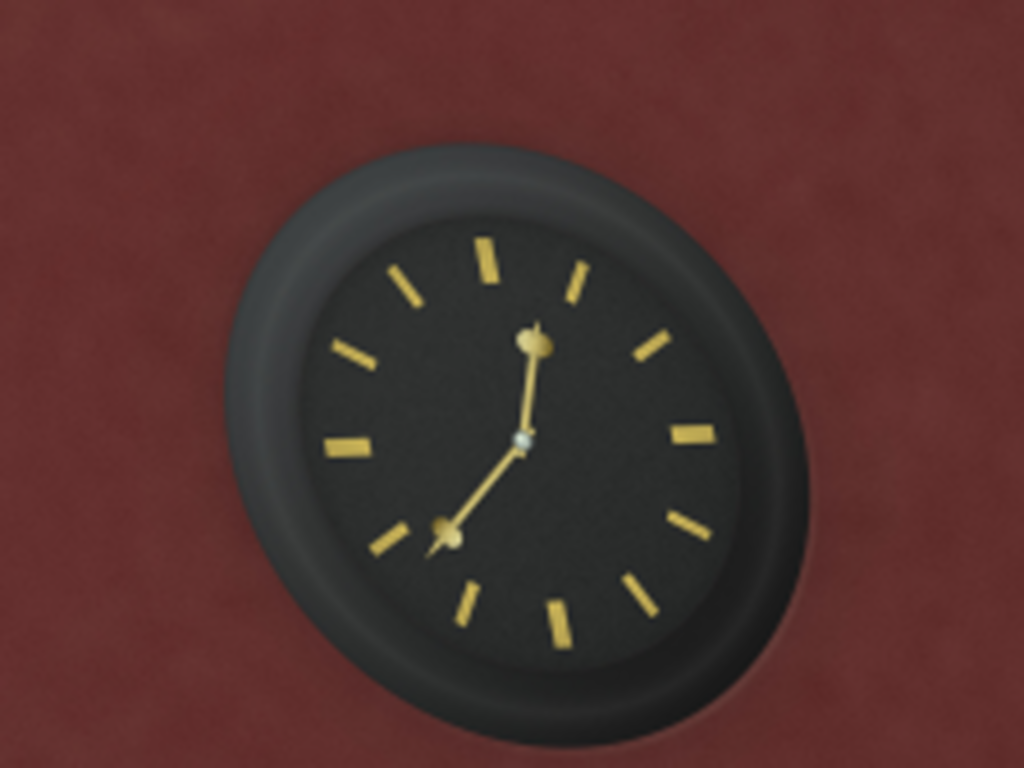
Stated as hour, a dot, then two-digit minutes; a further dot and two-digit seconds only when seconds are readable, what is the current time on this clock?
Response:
12.38
